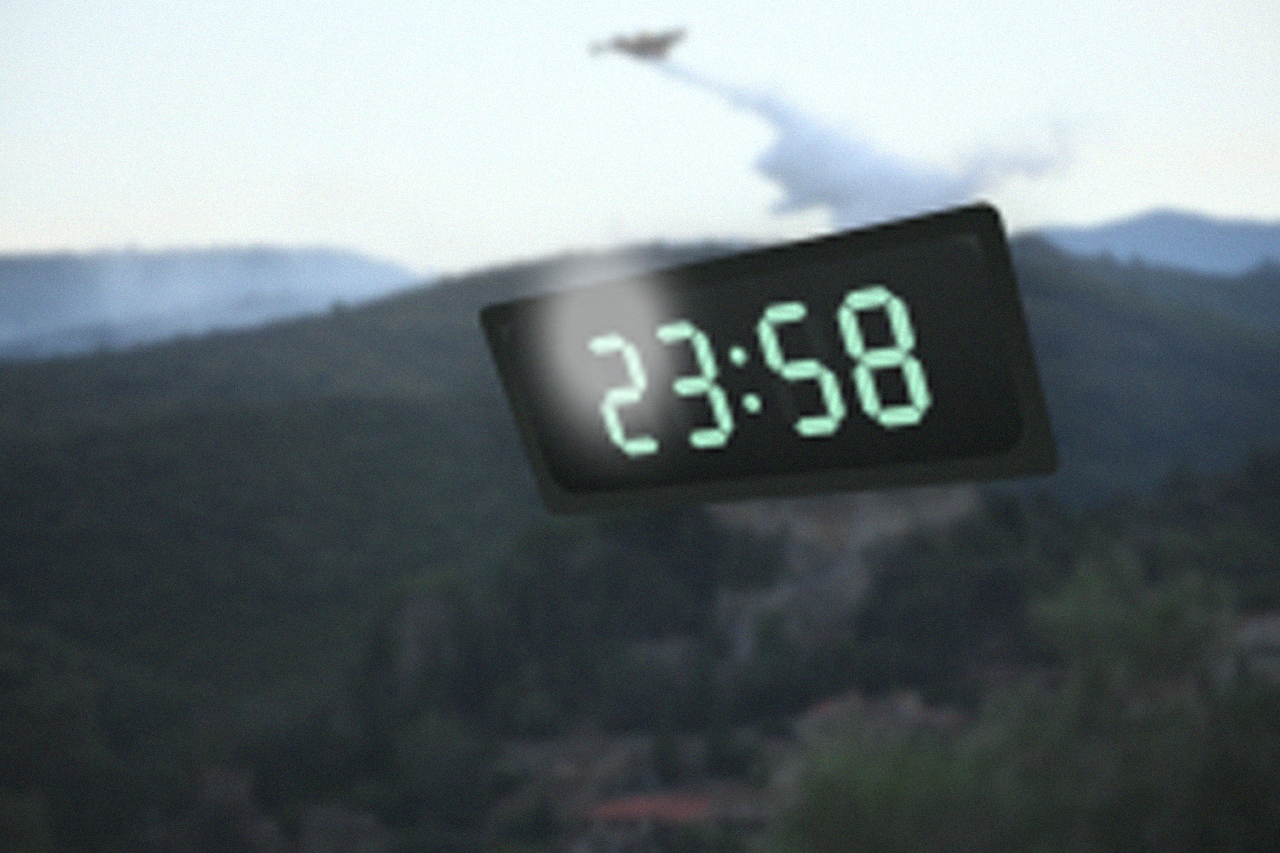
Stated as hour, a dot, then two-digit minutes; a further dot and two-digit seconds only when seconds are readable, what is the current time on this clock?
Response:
23.58
